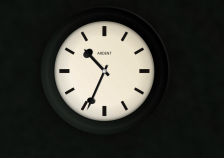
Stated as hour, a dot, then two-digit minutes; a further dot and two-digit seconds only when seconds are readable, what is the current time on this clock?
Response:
10.34
